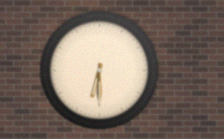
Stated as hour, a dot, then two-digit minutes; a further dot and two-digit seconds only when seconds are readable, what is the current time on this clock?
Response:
6.30
